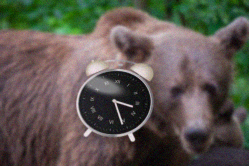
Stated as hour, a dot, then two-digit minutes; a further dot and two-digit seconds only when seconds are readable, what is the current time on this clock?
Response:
3.26
